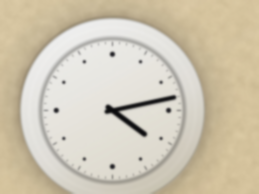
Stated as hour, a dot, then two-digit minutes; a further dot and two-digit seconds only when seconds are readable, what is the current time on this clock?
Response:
4.13
